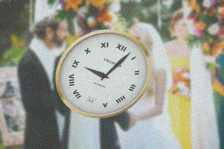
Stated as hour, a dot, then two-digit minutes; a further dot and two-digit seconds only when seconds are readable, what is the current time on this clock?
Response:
9.03
